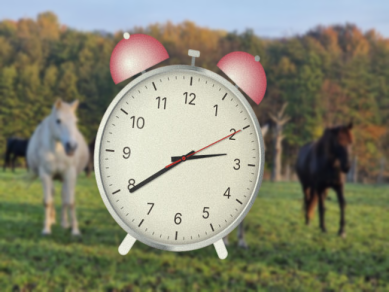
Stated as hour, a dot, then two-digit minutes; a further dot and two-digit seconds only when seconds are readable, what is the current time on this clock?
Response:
2.39.10
